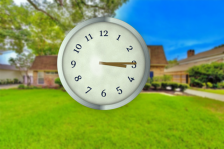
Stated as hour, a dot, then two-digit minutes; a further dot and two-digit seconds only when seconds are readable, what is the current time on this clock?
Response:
3.15
